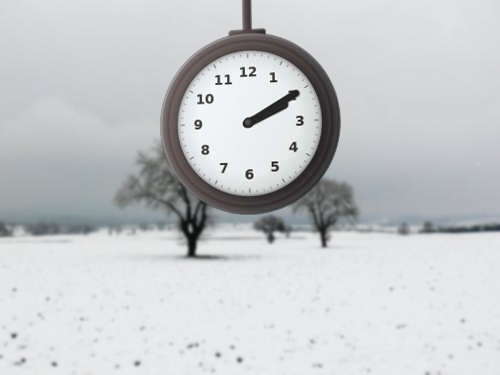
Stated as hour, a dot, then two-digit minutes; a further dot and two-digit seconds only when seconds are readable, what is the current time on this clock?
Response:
2.10
